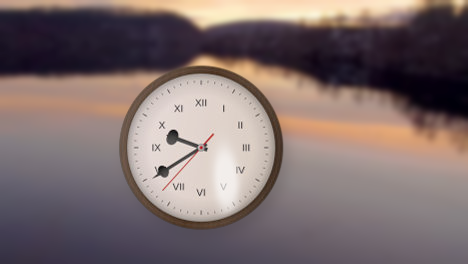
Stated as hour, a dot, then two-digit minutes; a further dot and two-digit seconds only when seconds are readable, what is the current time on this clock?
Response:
9.39.37
